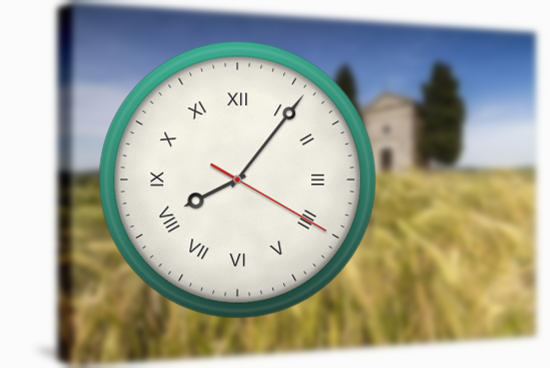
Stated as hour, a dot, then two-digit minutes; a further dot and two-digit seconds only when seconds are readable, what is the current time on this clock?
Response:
8.06.20
